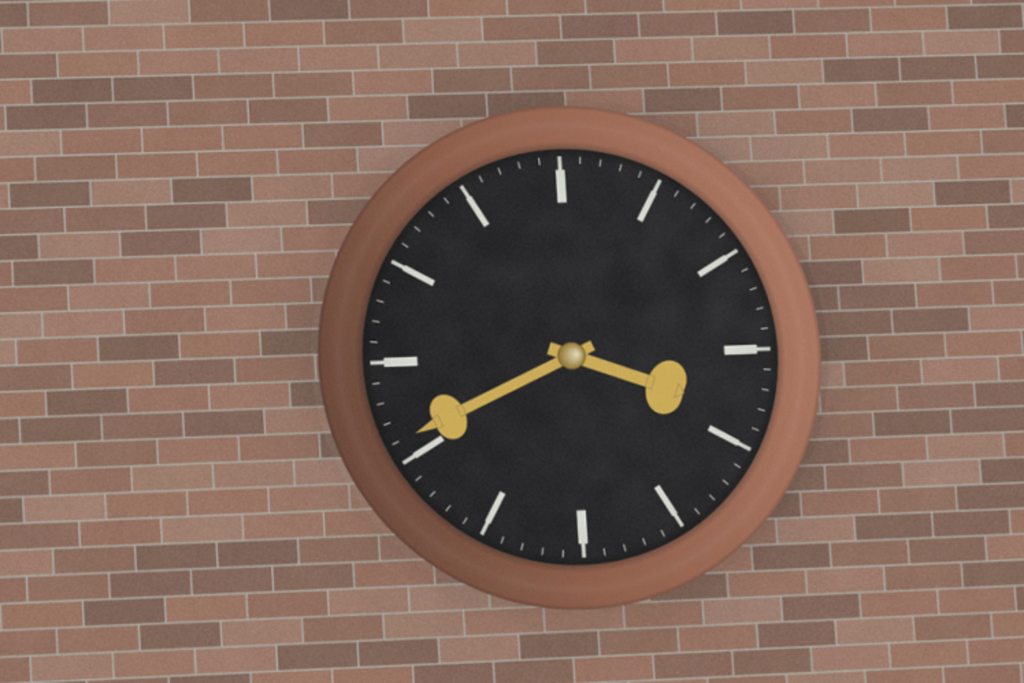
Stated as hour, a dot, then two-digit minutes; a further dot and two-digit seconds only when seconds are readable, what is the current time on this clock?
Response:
3.41
